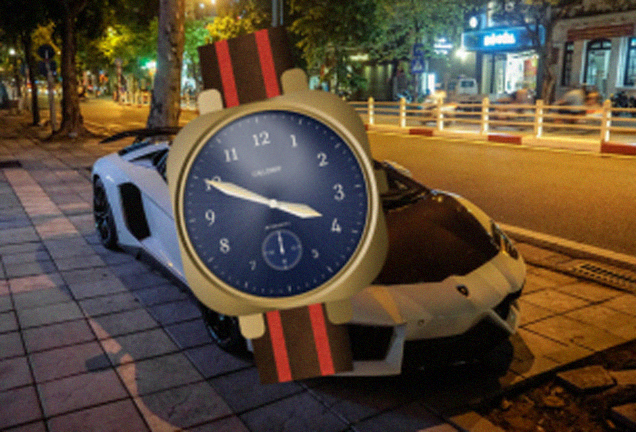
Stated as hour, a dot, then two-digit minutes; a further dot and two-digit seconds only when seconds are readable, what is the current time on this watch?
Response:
3.50
